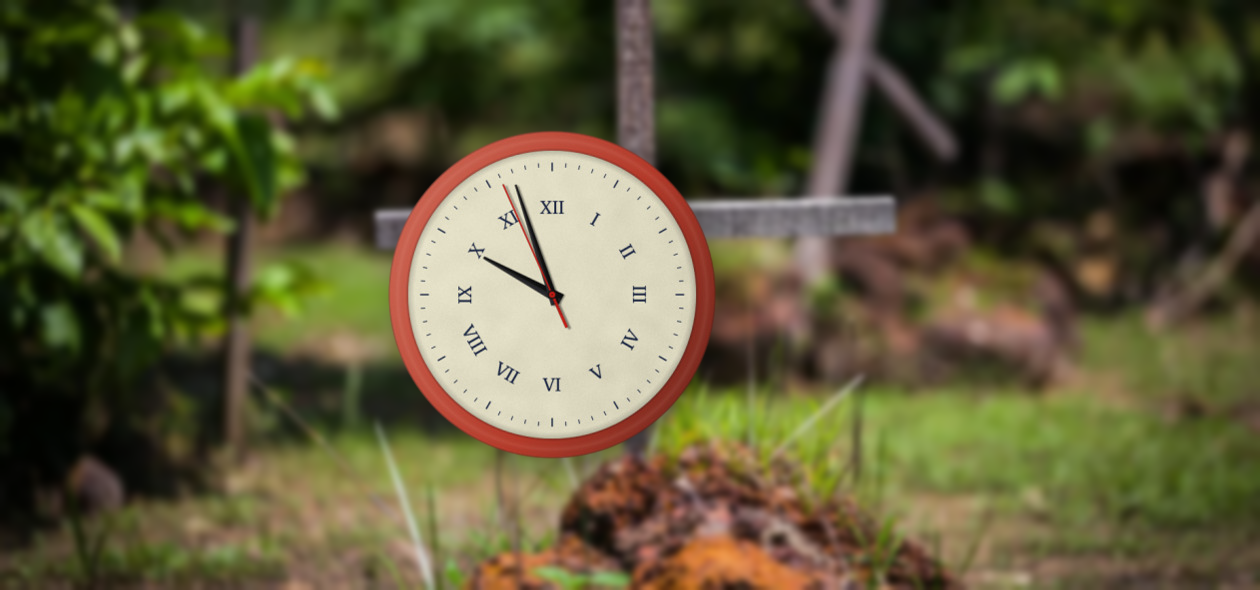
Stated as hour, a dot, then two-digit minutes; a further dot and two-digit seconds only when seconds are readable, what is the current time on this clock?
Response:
9.56.56
